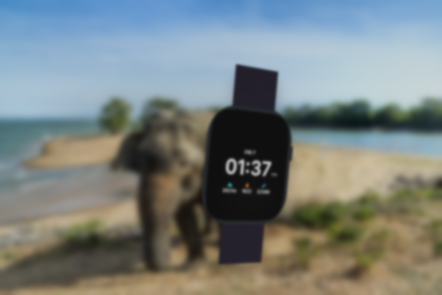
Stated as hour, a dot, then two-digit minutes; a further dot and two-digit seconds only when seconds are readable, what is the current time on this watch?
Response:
1.37
